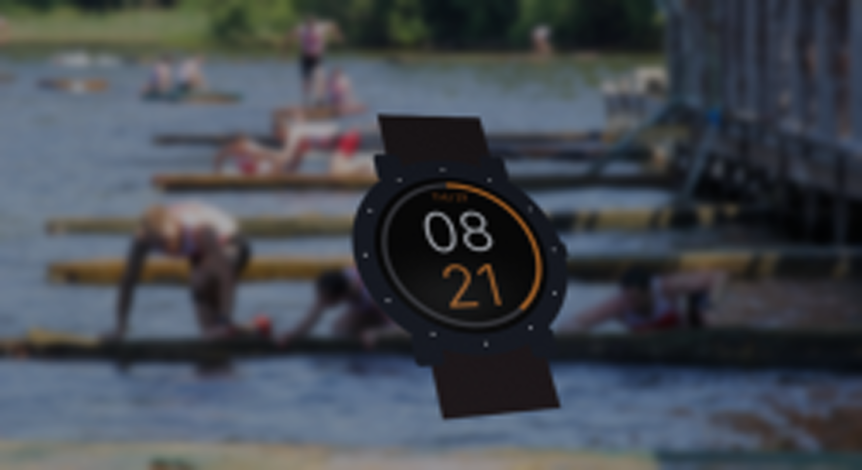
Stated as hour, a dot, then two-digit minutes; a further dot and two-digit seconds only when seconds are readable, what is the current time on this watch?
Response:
8.21
